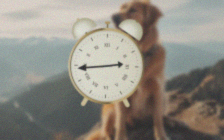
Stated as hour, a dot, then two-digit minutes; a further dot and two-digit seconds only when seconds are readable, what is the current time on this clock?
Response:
2.44
